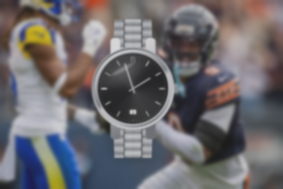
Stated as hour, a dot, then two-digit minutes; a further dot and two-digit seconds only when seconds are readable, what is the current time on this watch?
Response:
1.57
